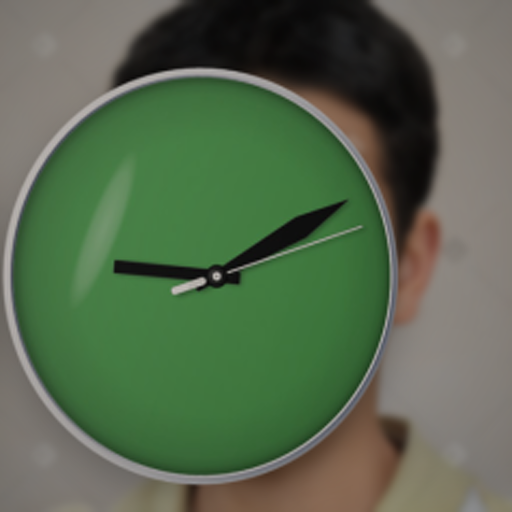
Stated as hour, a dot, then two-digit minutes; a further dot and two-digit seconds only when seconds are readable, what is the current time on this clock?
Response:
9.10.12
